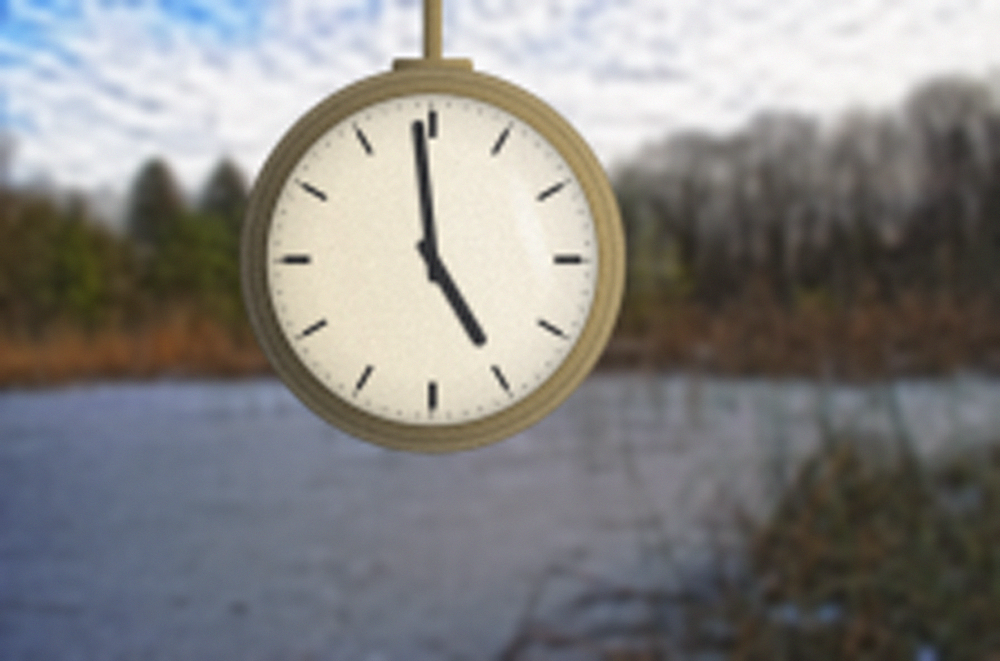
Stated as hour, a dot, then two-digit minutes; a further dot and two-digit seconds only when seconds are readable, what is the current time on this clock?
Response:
4.59
